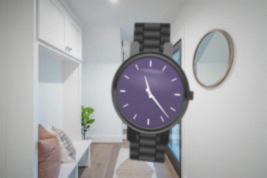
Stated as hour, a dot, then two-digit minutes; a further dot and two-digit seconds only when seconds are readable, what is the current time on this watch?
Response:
11.23
